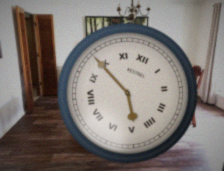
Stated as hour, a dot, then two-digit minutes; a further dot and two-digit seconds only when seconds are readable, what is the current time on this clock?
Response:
4.49
